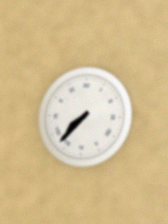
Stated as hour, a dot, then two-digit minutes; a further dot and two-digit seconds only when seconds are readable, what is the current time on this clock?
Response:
7.37
